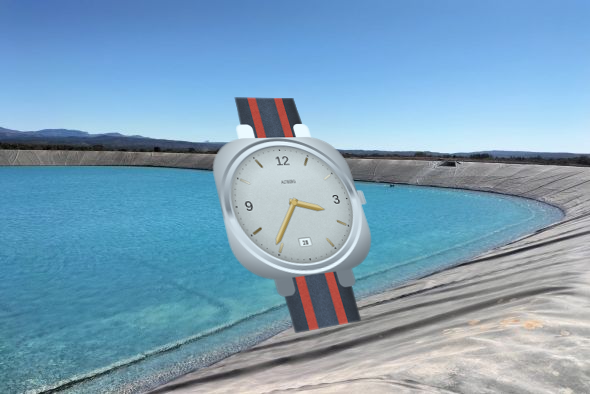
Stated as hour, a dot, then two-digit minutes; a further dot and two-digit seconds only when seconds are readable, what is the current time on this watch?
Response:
3.36
